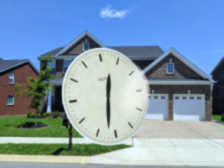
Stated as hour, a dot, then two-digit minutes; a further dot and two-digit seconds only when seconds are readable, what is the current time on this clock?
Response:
12.32
